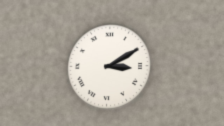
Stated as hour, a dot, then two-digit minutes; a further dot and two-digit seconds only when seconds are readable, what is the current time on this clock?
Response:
3.10
